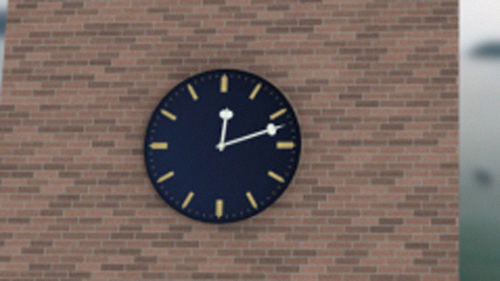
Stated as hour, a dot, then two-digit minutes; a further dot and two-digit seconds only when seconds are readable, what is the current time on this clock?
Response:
12.12
